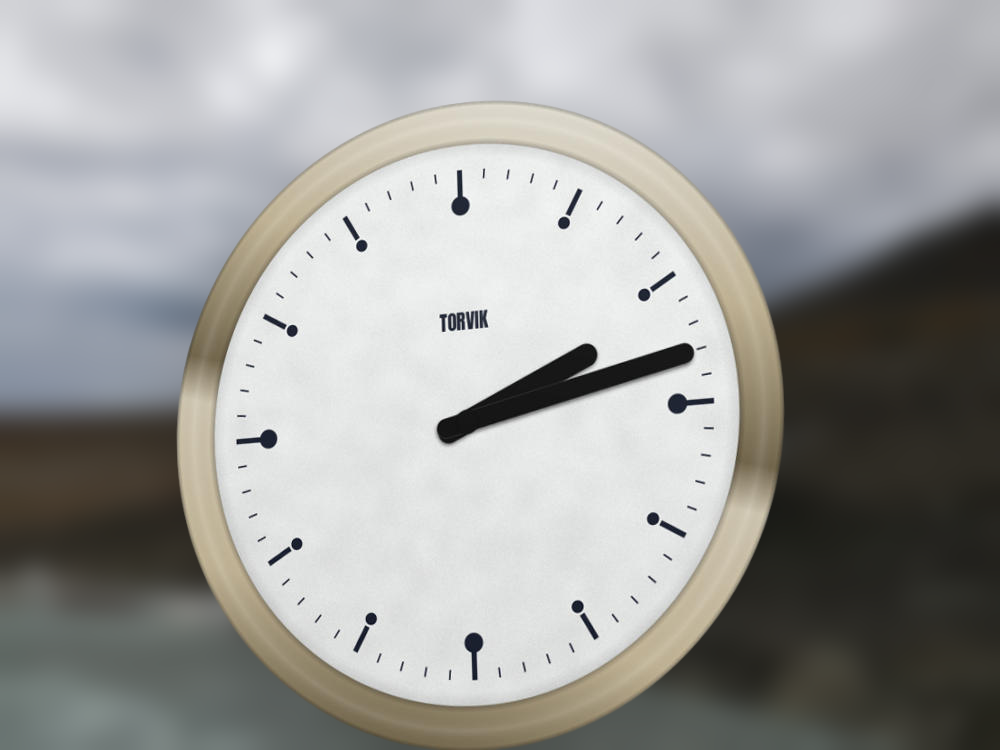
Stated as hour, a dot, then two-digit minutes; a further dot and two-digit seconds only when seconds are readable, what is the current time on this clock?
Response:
2.13
